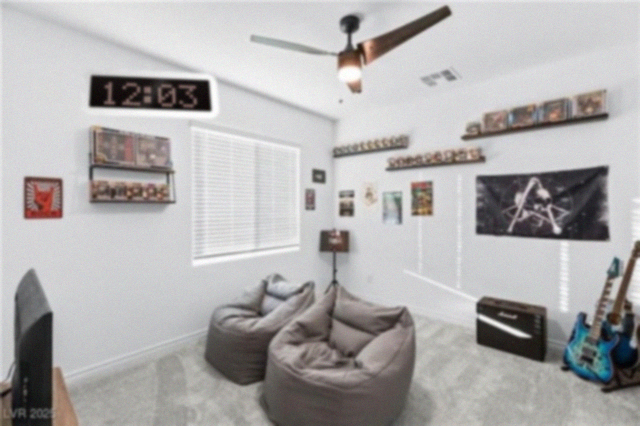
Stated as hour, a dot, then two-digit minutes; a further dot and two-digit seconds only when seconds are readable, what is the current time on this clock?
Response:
12.03
